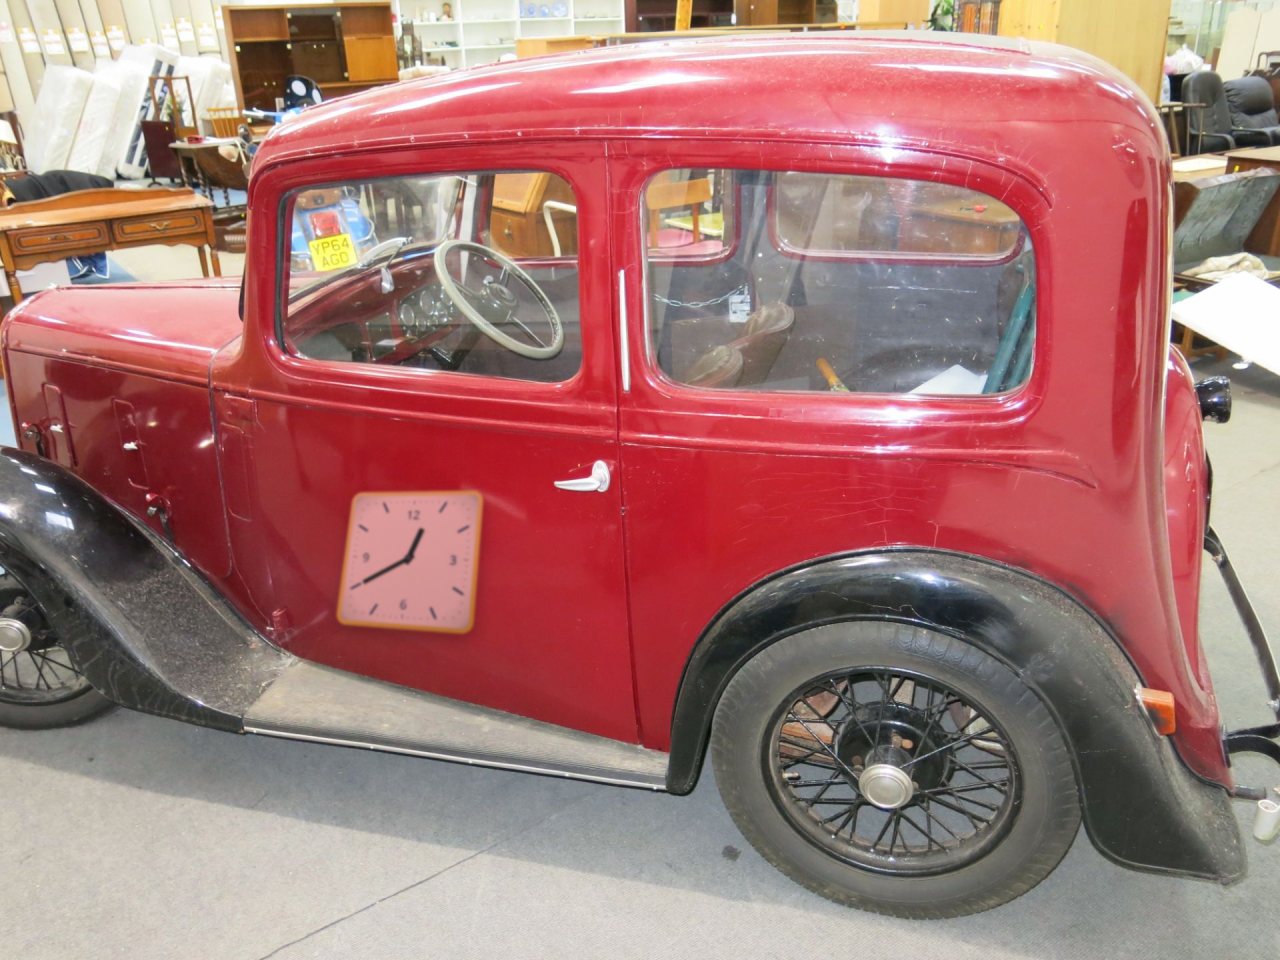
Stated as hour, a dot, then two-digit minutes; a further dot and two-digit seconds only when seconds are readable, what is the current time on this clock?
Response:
12.40
